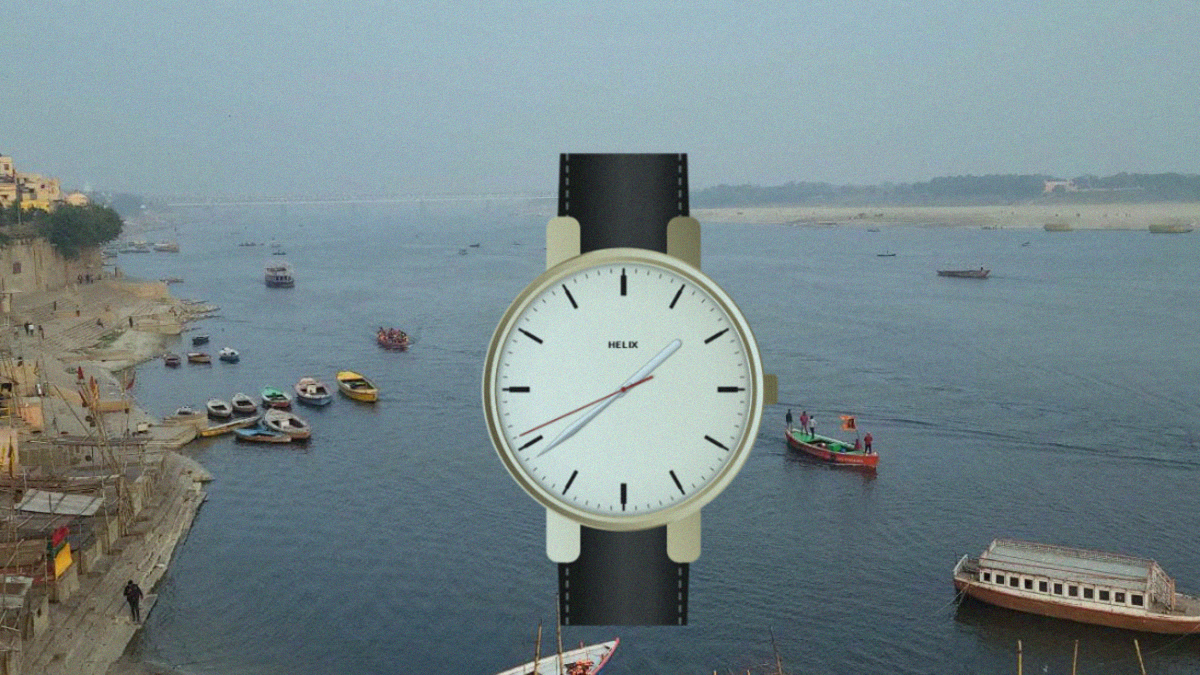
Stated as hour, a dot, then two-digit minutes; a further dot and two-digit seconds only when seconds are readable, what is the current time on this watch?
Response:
1.38.41
